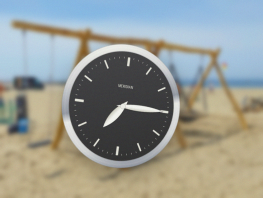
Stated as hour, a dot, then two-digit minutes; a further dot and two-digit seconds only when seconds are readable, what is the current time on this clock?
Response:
7.15
